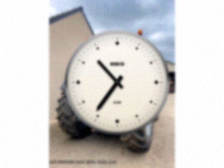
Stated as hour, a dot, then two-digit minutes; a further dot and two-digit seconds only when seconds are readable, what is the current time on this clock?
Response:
10.36
